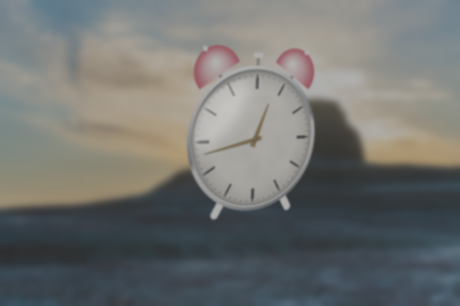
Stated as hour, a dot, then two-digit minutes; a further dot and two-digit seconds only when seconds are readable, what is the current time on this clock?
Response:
12.43
